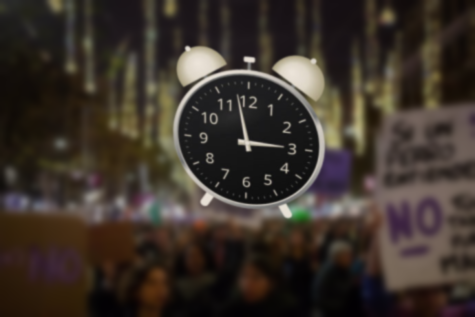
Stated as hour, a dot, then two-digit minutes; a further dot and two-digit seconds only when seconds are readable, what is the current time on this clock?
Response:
2.58
